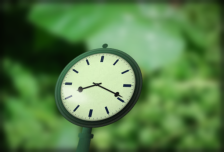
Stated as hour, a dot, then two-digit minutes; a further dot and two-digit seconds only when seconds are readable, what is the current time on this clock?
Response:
8.19
